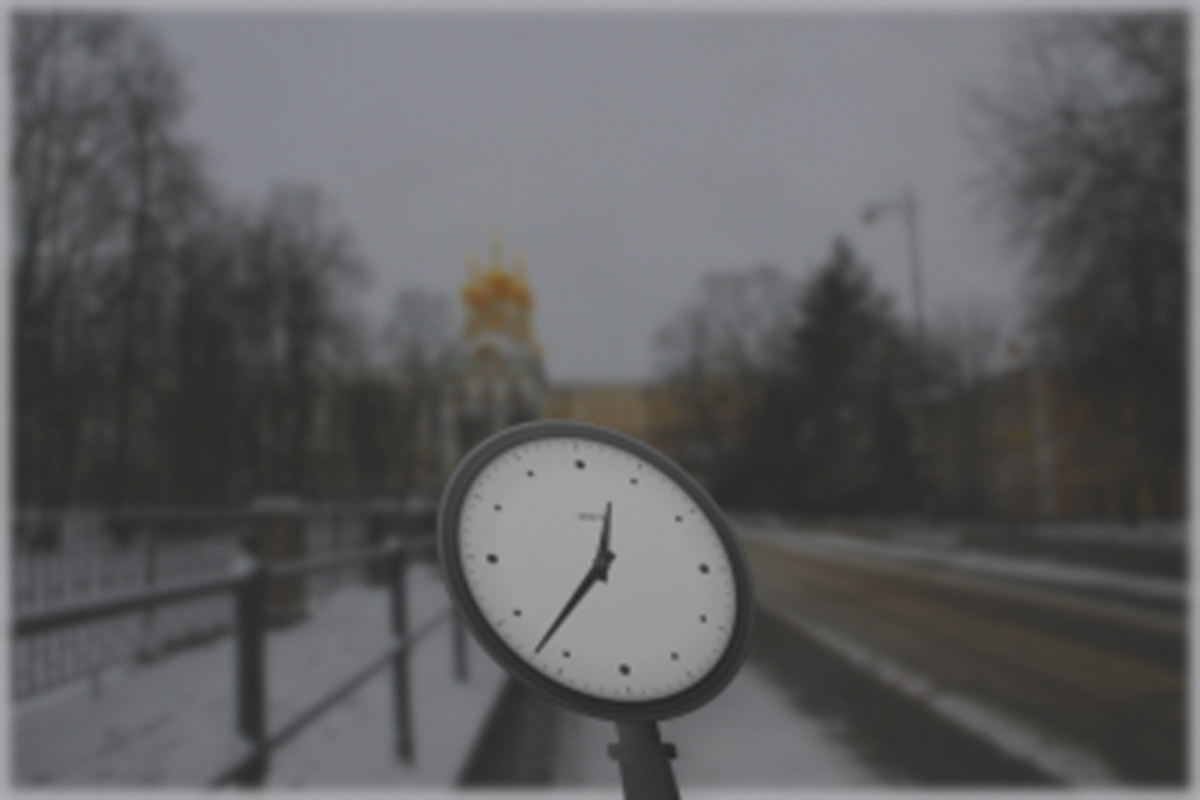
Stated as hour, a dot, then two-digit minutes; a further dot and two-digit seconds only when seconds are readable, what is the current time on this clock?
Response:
12.37
